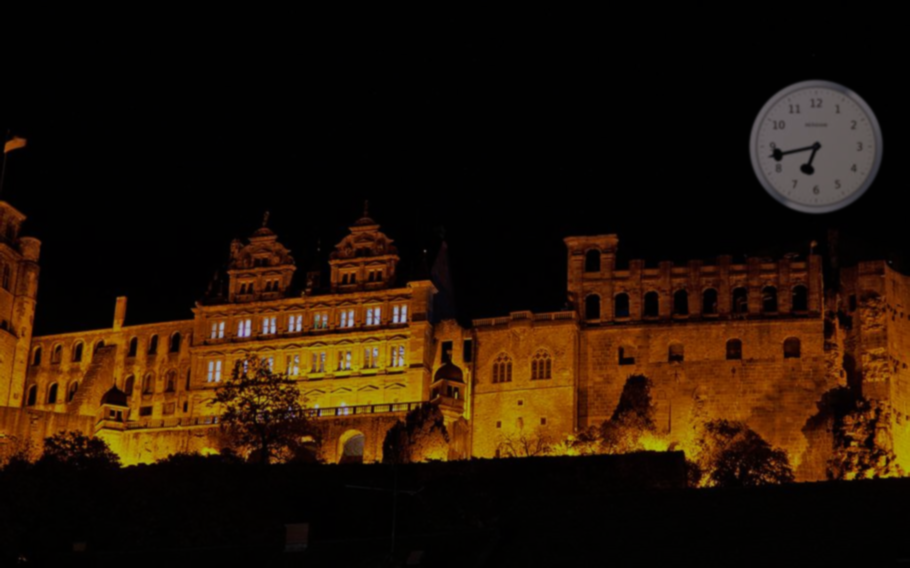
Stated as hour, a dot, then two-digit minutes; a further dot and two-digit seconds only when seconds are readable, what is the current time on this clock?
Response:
6.43
